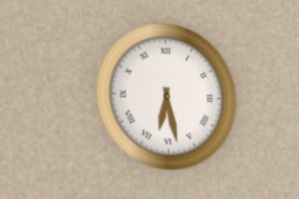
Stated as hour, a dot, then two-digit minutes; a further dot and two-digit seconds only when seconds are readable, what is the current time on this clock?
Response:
6.28
